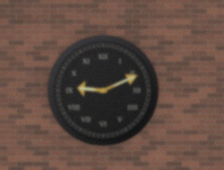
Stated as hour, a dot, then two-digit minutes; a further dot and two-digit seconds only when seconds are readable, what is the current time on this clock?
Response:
9.11
